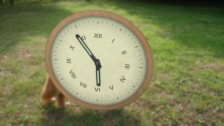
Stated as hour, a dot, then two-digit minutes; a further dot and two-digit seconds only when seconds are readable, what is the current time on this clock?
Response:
5.54
